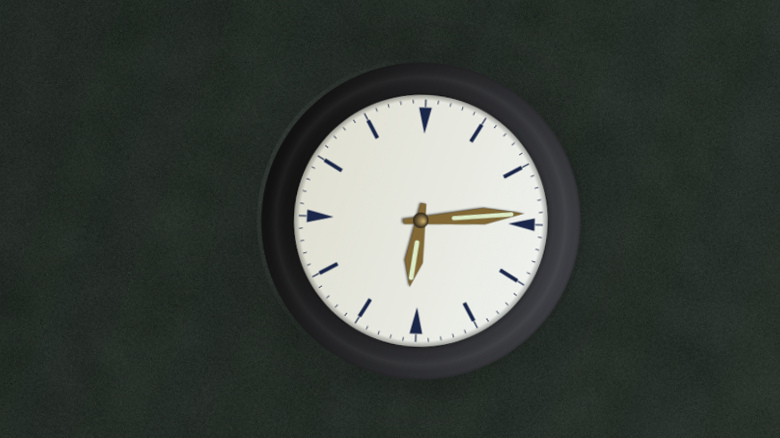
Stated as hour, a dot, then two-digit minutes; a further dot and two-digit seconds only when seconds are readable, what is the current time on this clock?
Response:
6.14
